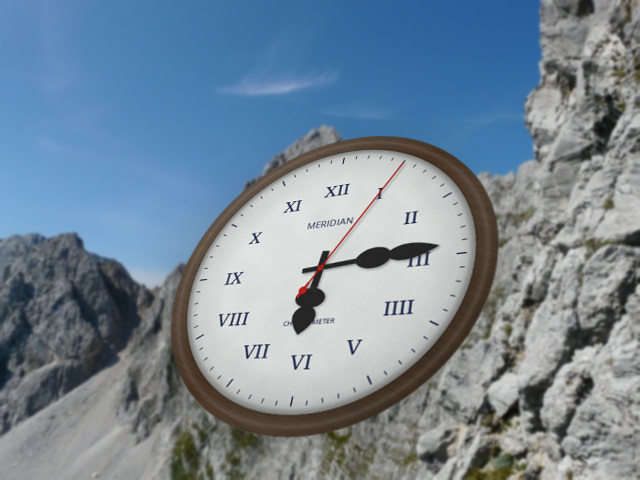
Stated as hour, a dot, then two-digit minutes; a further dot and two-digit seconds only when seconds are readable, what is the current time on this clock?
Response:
6.14.05
